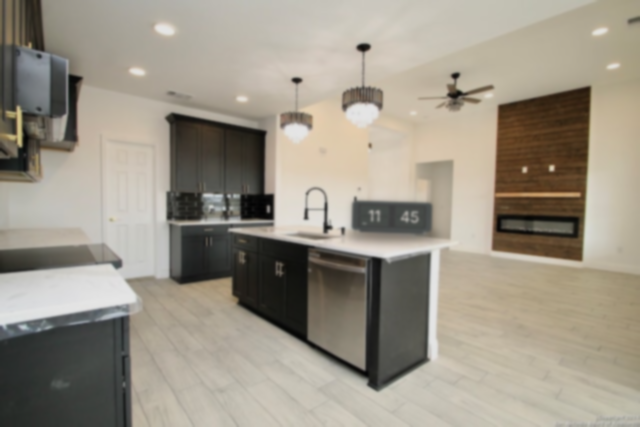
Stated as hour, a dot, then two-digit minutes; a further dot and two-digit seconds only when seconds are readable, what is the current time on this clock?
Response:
11.45
